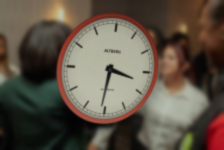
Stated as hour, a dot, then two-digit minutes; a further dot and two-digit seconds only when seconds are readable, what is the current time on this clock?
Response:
3.31
